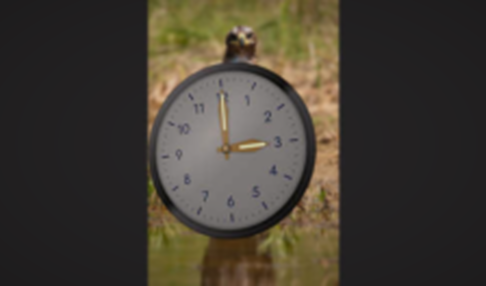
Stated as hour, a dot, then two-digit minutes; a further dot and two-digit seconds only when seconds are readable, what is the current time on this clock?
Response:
3.00
